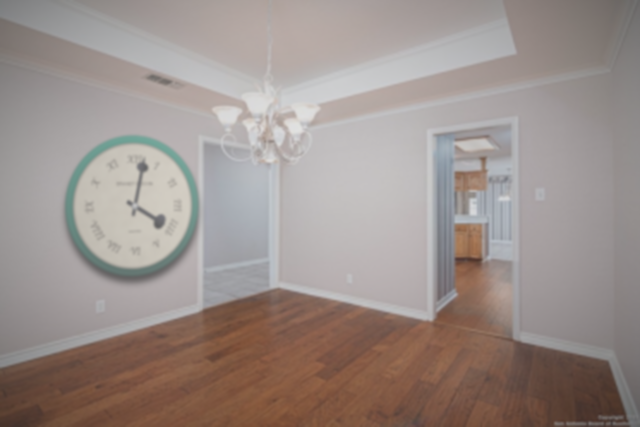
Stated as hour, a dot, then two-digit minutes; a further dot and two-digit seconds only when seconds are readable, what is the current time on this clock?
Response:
4.02
